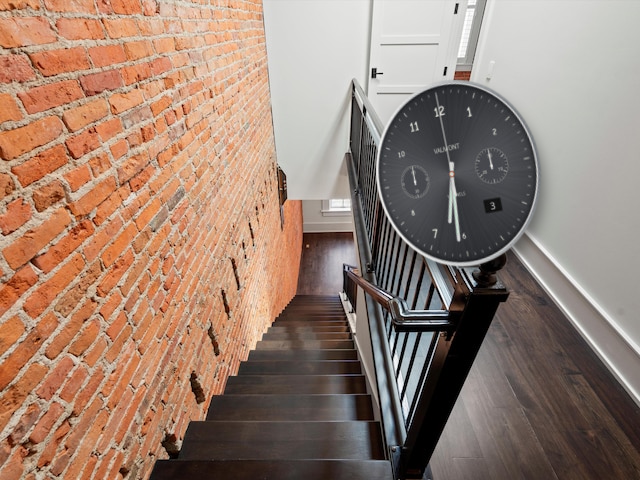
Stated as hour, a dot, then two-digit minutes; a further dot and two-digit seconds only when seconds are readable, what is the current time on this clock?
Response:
6.31
